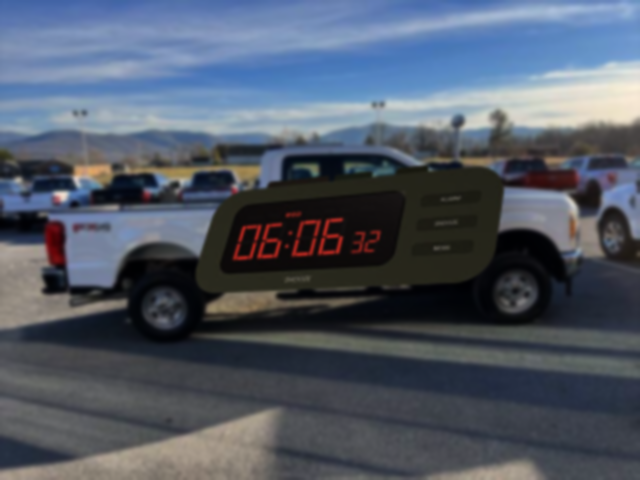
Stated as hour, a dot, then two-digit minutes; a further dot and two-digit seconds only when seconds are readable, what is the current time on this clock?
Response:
6.06.32
